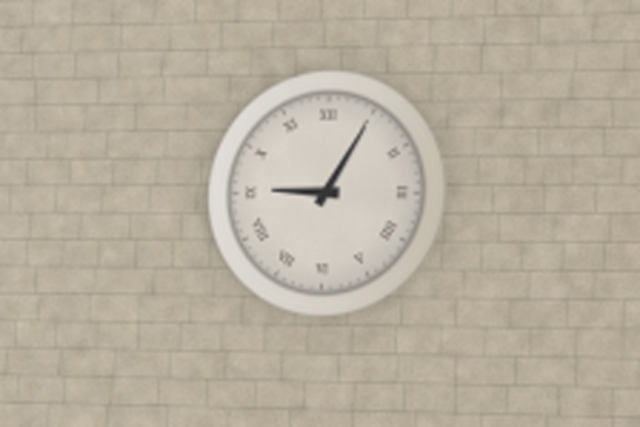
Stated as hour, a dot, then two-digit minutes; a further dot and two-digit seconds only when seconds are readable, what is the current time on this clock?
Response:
9.05
